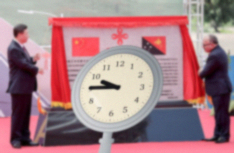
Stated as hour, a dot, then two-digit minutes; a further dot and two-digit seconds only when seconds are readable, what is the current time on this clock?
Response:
9.45
